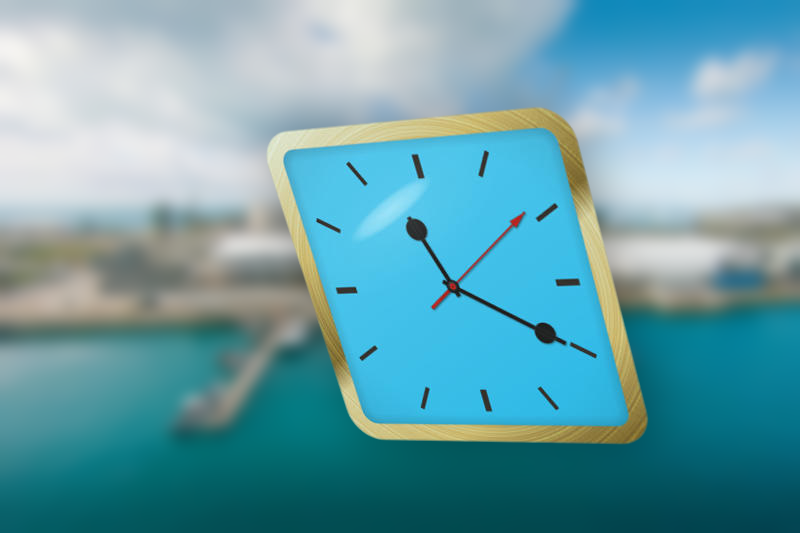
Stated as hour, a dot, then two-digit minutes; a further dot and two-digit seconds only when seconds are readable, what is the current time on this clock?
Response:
11.20.09
